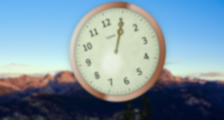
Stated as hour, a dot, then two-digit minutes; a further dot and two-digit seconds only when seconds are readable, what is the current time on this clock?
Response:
1.05
